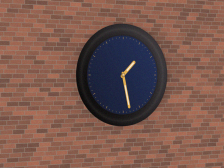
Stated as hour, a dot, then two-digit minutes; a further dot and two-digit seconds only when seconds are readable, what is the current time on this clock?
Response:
1.28
